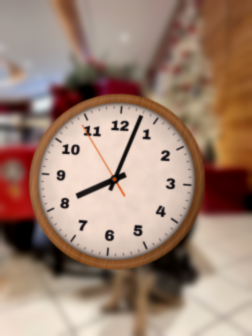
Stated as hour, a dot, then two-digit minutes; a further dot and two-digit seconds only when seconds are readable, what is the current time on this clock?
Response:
8.02.54
